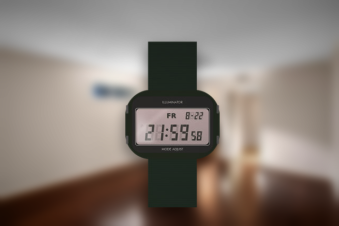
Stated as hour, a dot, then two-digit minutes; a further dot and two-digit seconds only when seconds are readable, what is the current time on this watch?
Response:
21.59.58
